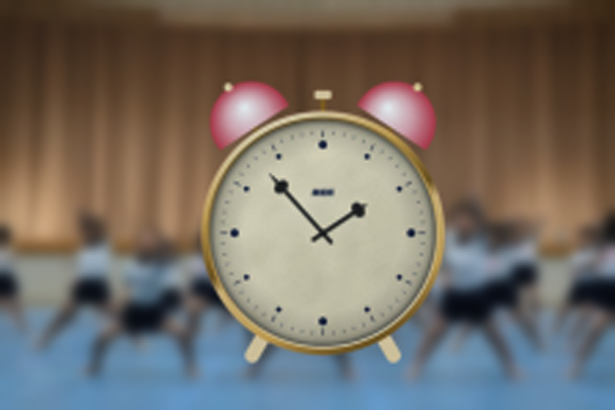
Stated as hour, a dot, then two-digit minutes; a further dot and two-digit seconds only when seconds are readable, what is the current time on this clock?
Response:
1.53
